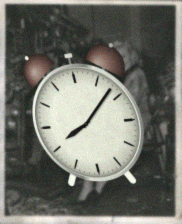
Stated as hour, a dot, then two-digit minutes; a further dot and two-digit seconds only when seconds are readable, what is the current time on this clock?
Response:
8.08
